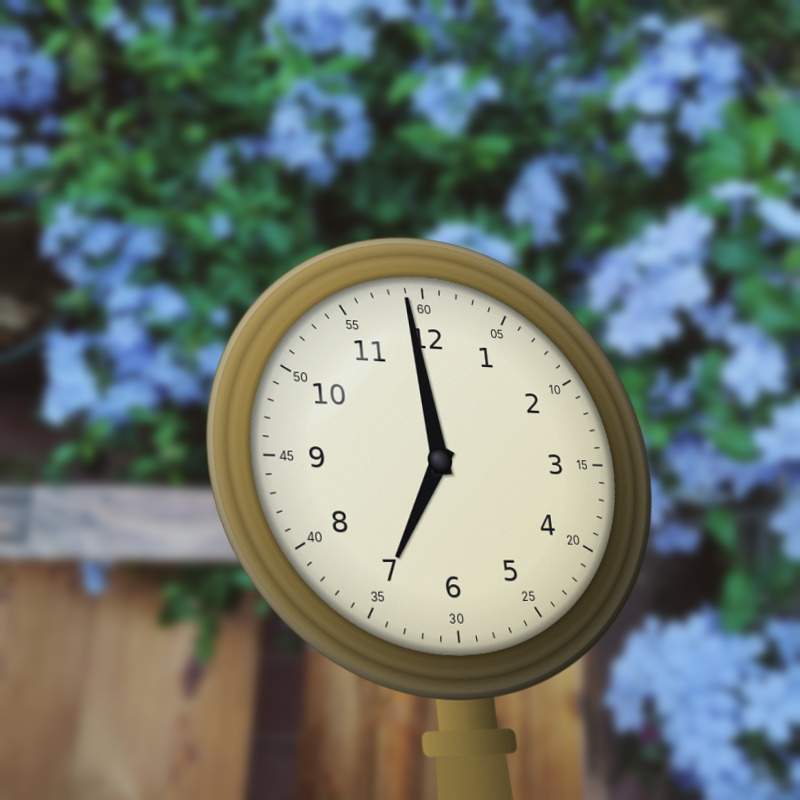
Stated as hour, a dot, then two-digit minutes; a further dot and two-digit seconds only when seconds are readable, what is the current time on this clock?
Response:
6.59
